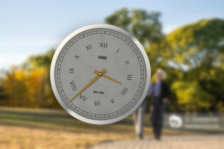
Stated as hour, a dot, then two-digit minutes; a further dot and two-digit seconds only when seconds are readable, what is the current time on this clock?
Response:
3.37
